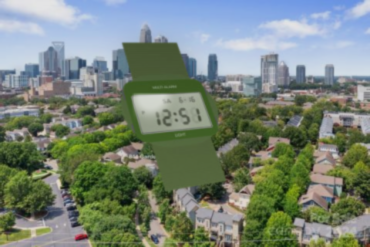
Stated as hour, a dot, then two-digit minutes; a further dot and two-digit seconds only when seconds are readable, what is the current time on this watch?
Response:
12.51
